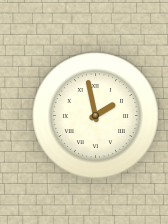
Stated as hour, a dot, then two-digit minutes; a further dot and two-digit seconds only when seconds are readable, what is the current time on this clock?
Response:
1.58
